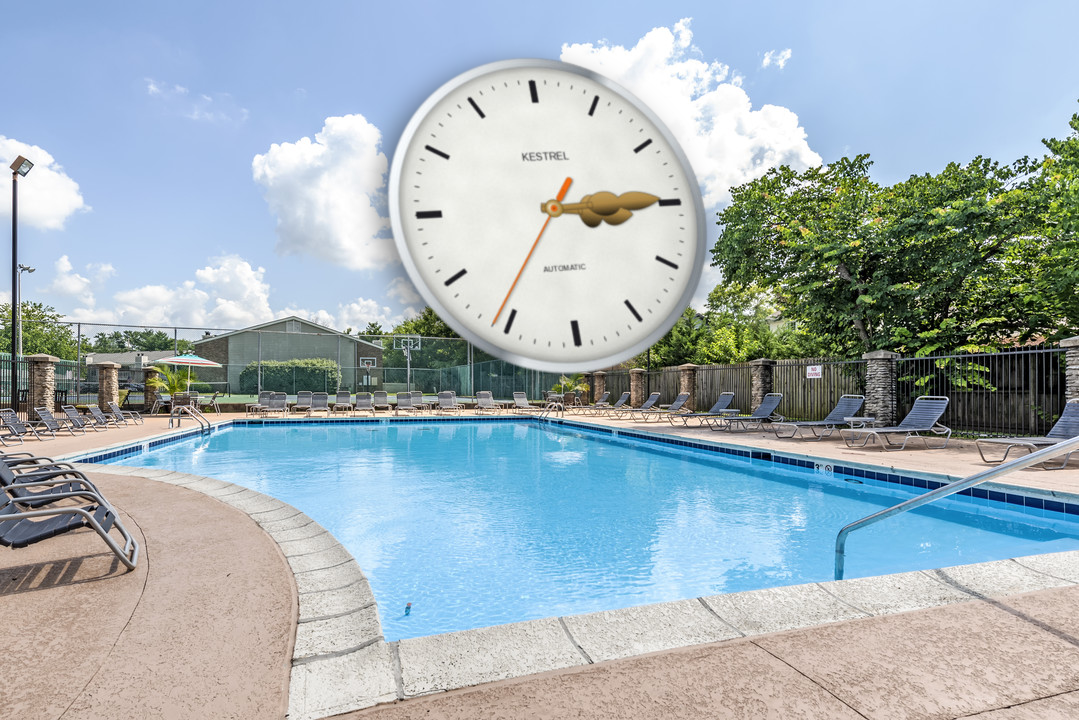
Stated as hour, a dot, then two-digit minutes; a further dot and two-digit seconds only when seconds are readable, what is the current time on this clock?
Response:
3.14.36
